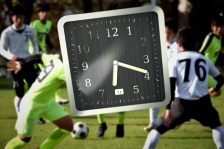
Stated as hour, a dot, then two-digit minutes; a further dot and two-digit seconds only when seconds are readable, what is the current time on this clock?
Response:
6.19
